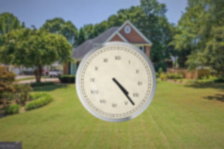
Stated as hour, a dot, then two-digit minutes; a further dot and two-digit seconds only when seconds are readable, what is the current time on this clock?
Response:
4.23
